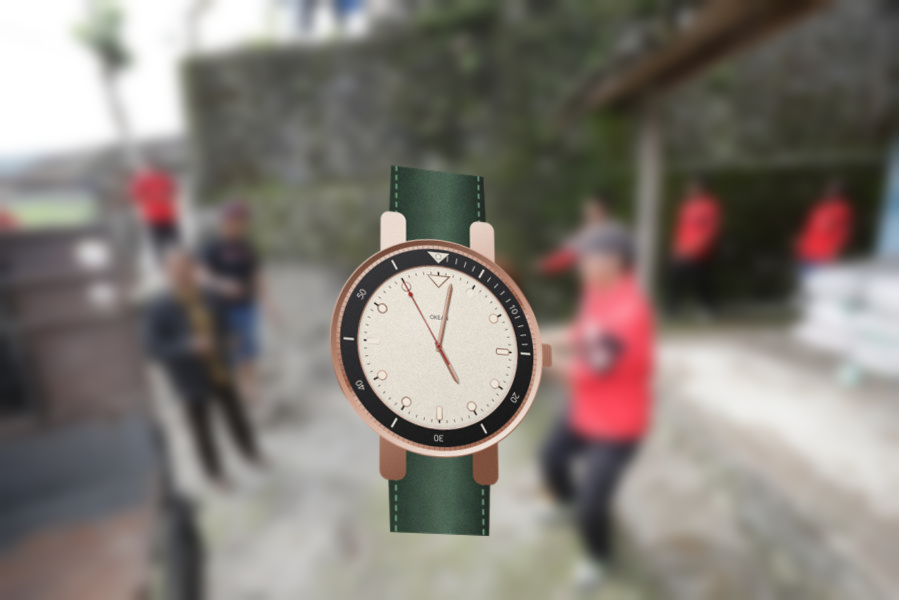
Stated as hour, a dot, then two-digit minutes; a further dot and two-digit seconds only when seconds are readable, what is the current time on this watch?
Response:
5.01.55
